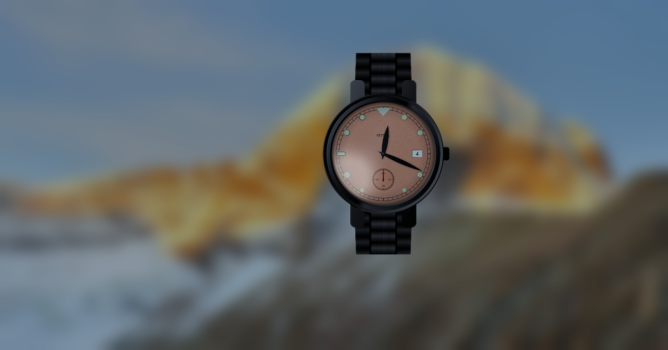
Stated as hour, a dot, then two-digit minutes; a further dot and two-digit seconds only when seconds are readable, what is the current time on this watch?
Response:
12.19
